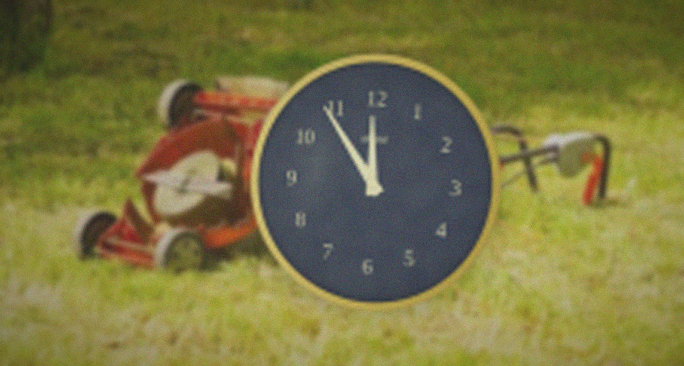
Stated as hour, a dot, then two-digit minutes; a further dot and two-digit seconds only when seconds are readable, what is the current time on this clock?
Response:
11.54
